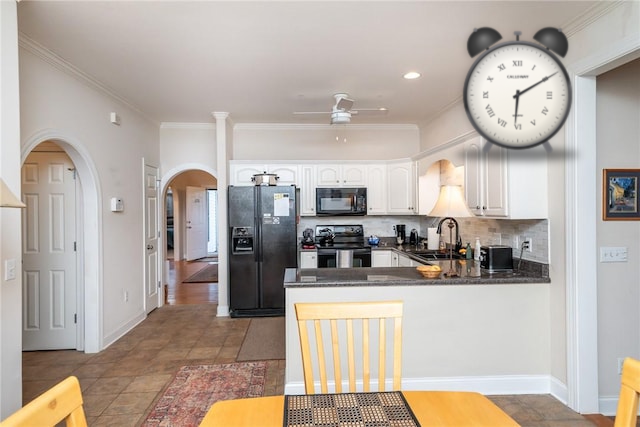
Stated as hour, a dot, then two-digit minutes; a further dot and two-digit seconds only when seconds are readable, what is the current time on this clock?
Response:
6.10
